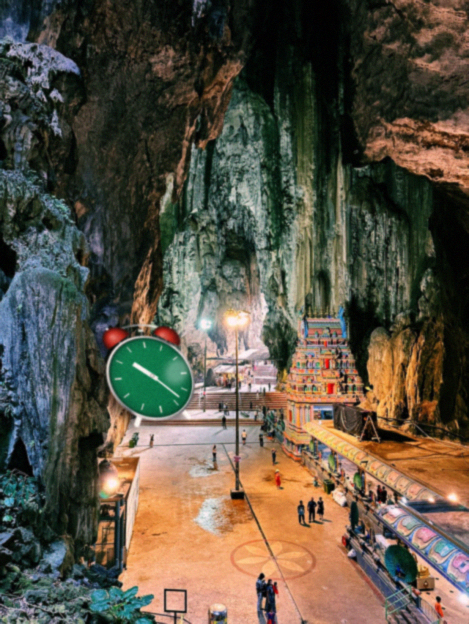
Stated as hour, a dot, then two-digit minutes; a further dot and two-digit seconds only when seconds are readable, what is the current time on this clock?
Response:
10.23
